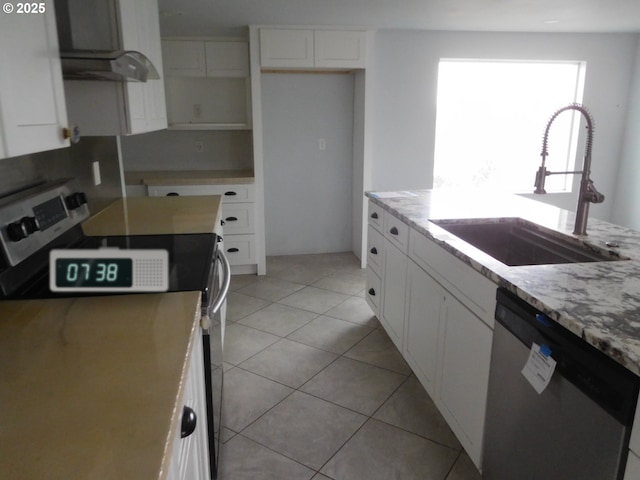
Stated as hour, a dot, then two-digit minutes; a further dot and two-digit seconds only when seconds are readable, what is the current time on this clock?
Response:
7.38
